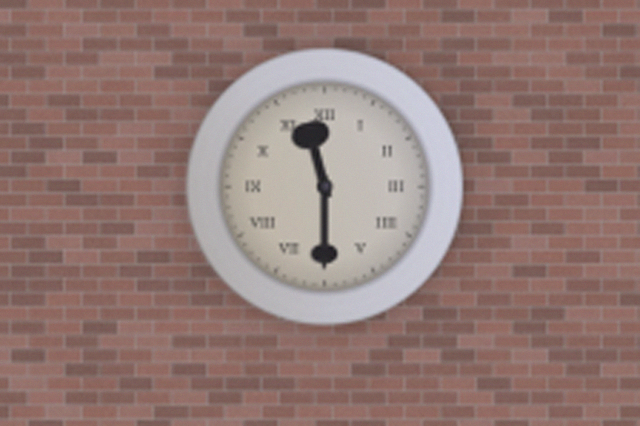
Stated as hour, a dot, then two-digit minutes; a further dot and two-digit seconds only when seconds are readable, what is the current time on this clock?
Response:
11.30
